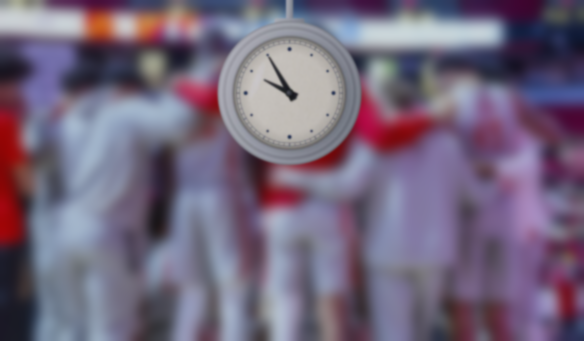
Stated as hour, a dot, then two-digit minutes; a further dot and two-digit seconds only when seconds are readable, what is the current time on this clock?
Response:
9.55
